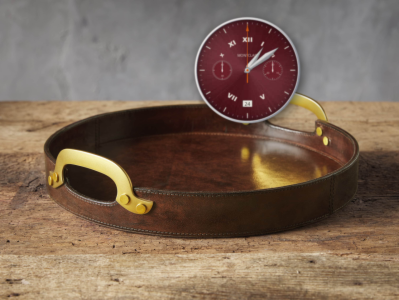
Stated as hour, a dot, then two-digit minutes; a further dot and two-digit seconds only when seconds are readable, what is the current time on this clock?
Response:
1.09
